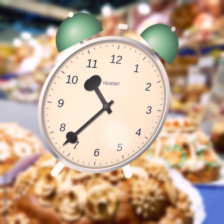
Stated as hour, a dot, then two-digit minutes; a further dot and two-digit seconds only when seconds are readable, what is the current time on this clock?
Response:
10.37
